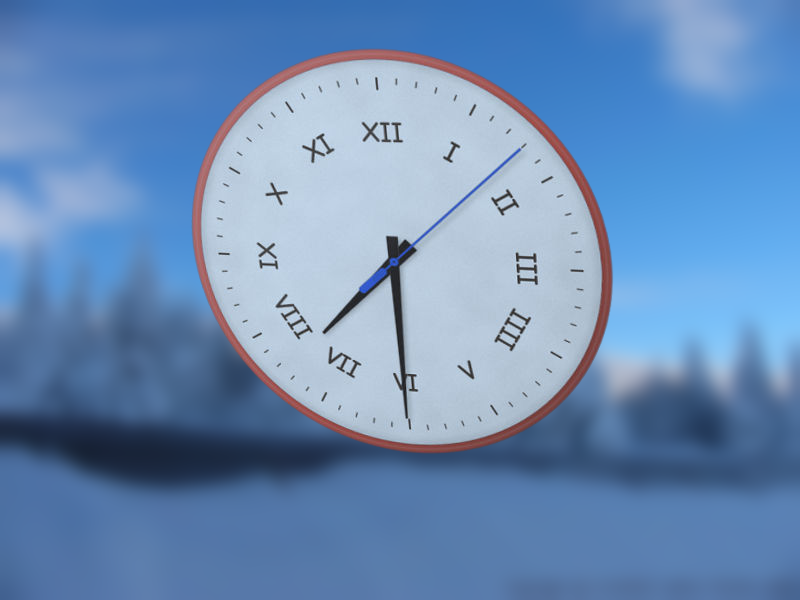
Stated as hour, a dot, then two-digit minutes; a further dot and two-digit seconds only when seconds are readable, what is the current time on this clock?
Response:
7.30.08
